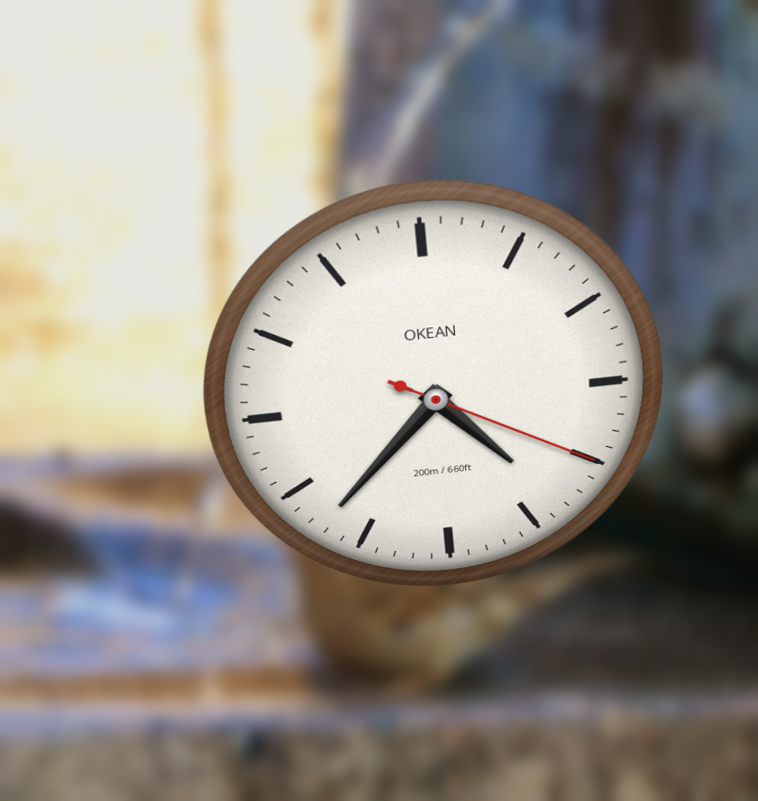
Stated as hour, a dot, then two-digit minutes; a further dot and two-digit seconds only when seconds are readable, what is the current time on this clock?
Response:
4.37.20
